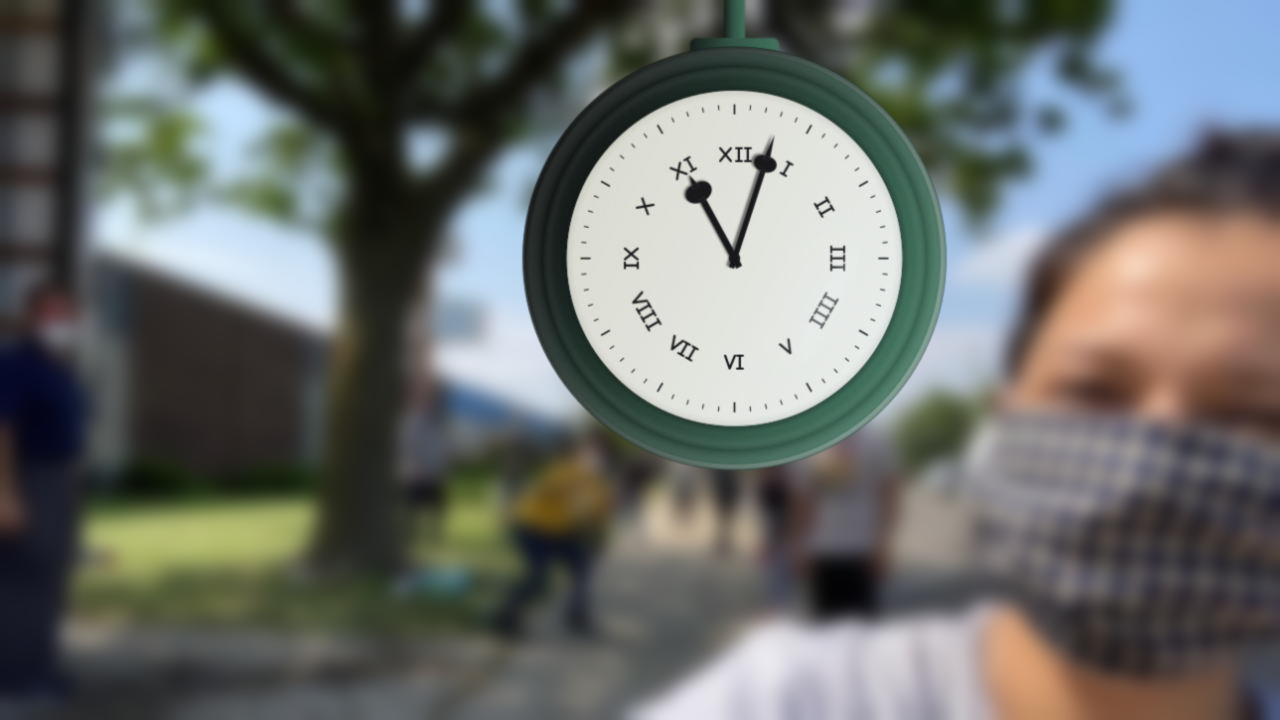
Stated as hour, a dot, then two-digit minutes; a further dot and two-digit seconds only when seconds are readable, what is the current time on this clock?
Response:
11.03
